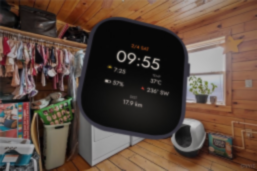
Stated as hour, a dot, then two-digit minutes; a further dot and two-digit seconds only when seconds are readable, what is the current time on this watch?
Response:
9.55
